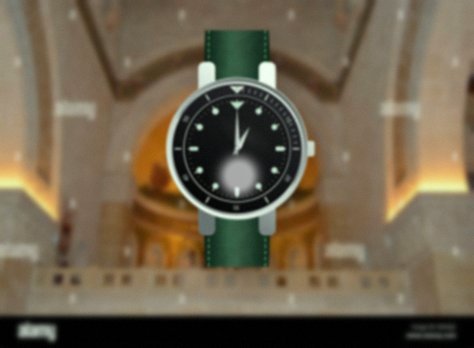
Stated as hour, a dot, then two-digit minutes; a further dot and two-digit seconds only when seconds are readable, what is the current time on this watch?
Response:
1.00
